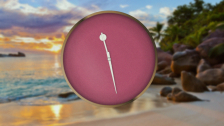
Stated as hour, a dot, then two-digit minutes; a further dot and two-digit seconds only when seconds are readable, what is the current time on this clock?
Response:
11.28
